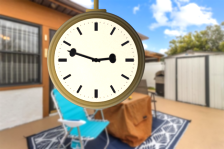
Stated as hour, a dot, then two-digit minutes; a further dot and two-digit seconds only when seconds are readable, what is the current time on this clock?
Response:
2.48
